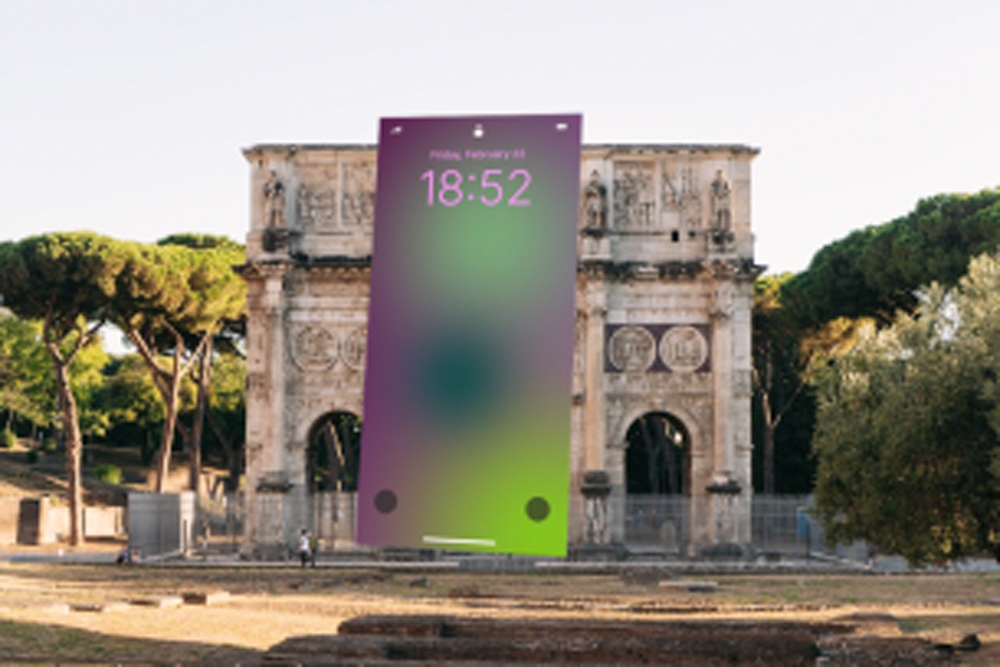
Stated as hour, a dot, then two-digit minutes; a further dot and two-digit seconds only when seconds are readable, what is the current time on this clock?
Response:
18.52
